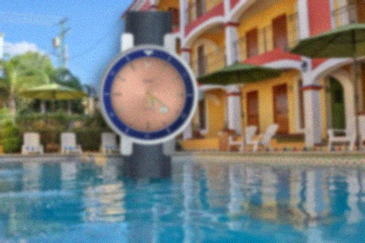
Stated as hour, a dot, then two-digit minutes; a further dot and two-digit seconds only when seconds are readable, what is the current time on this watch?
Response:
5.21
